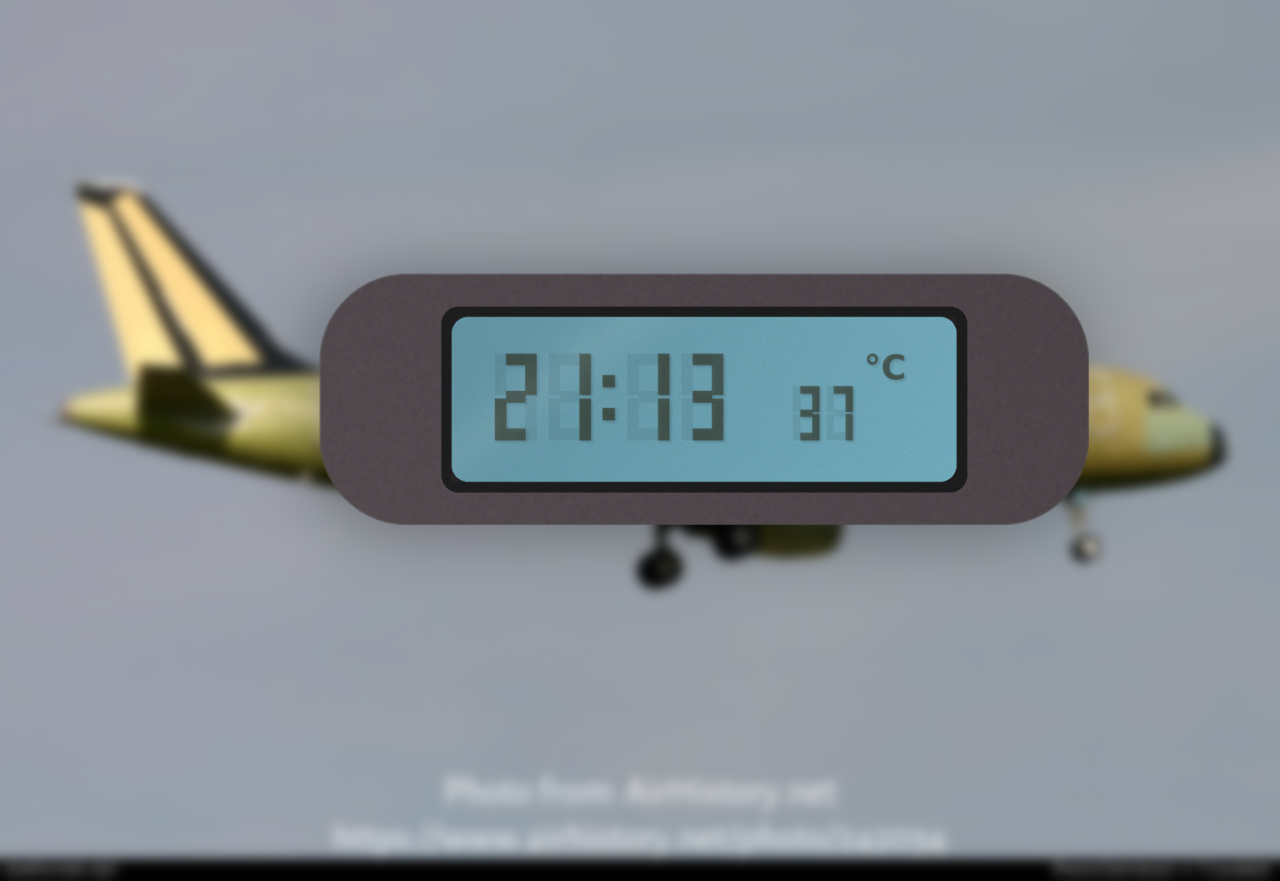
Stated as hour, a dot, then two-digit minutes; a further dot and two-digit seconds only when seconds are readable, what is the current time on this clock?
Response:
21.13
